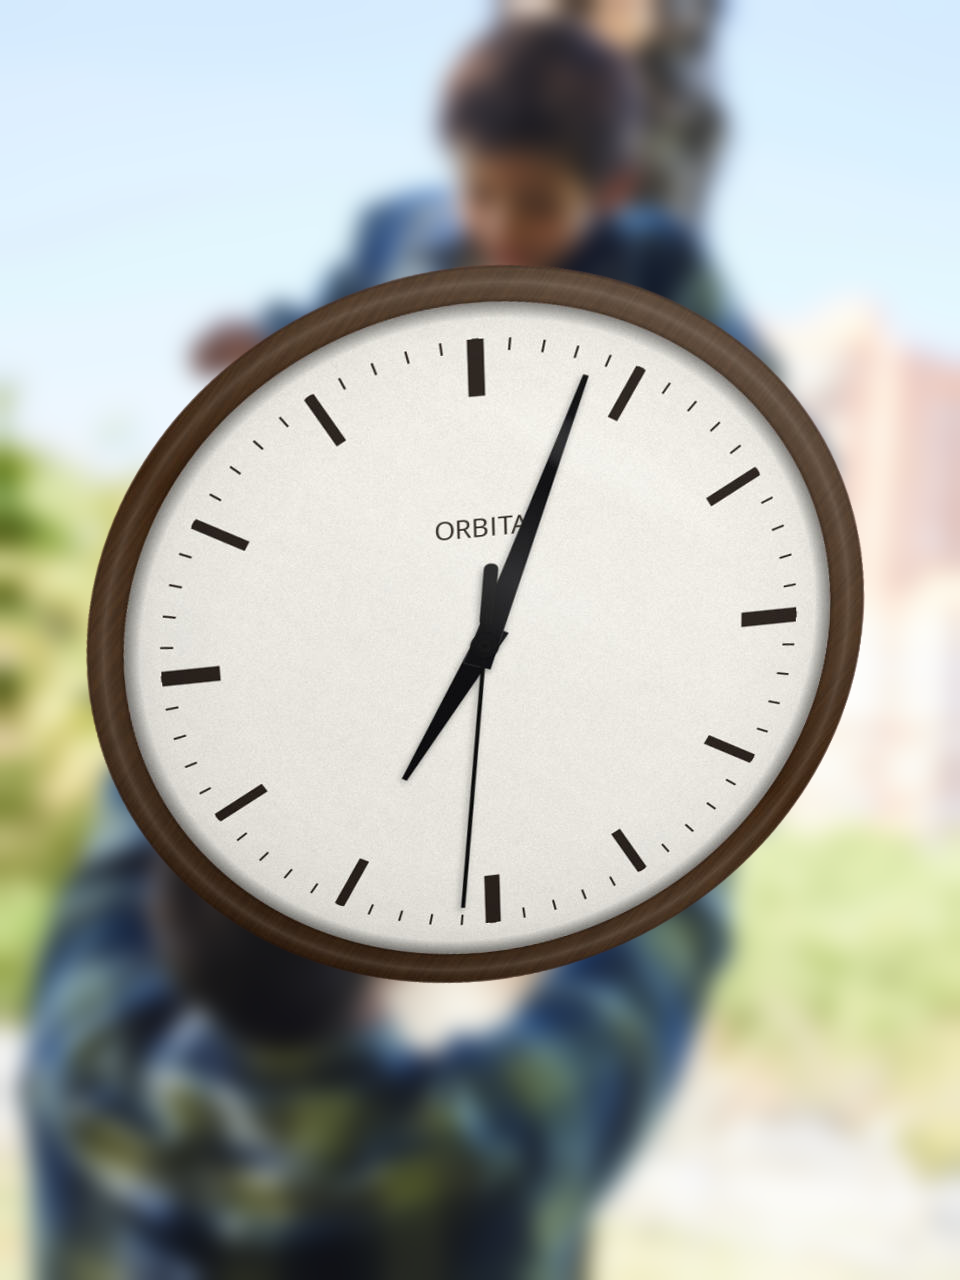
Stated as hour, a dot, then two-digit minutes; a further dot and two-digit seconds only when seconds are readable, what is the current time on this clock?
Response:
7.03.31
